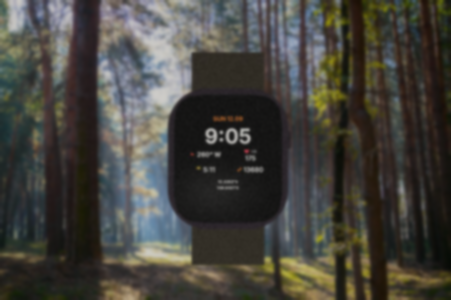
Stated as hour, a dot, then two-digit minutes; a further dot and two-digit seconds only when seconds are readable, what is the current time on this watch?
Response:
9.05
